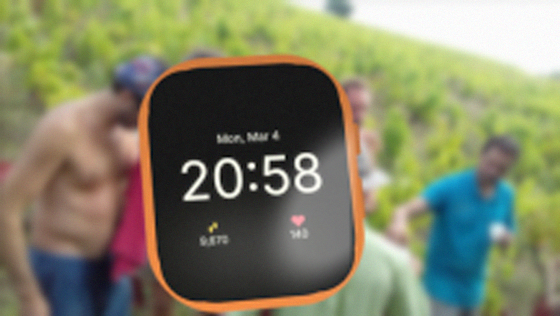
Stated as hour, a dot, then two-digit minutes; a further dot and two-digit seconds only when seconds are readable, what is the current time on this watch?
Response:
20.58
